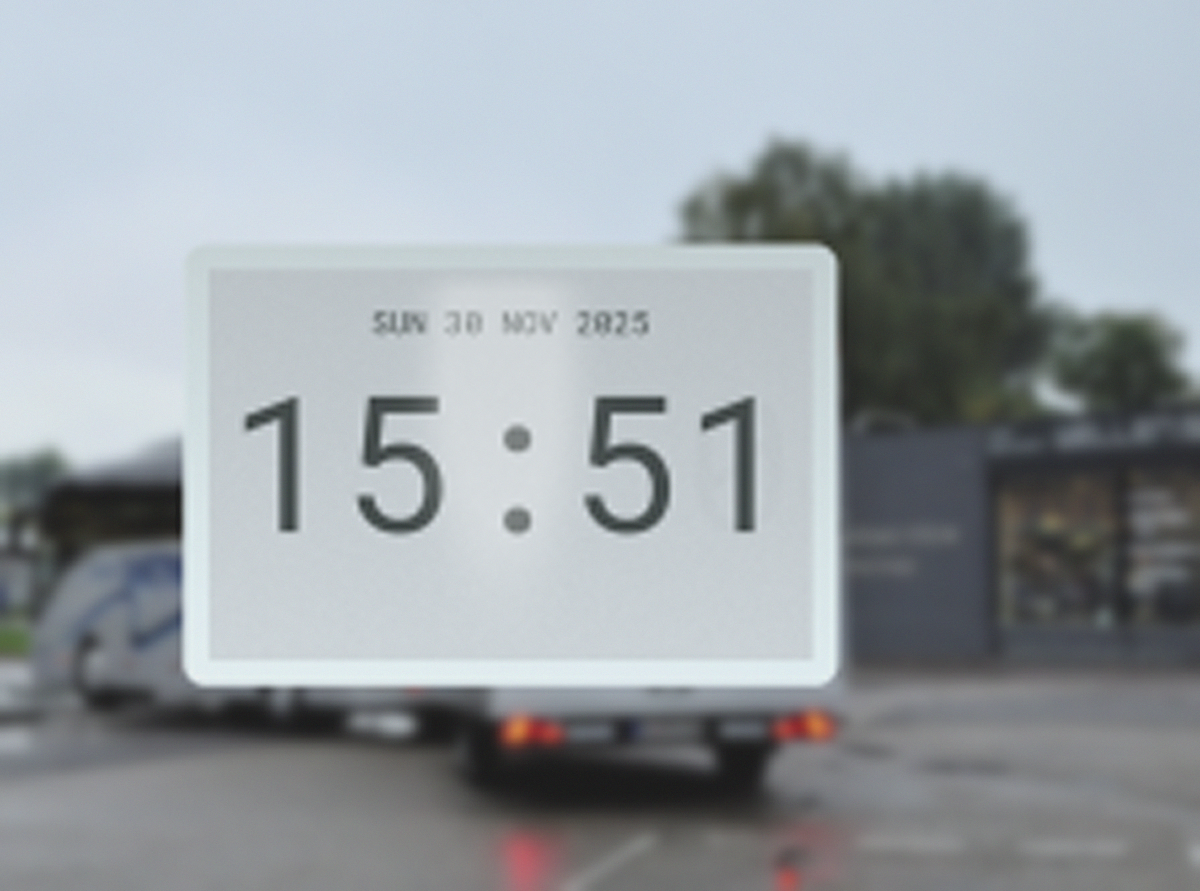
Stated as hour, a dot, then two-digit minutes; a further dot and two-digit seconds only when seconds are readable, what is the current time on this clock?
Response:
15.51
